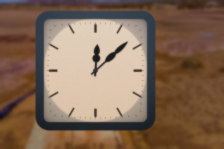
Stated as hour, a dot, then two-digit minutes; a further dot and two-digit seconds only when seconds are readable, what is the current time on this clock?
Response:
12.08
